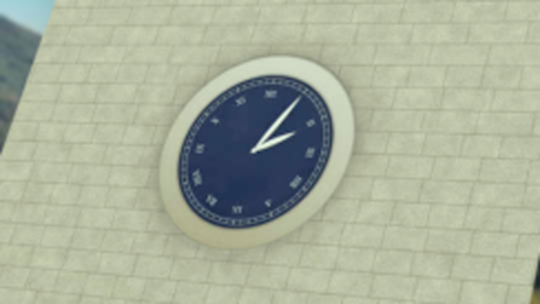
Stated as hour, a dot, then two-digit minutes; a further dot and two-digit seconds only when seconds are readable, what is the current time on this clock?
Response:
2.05
